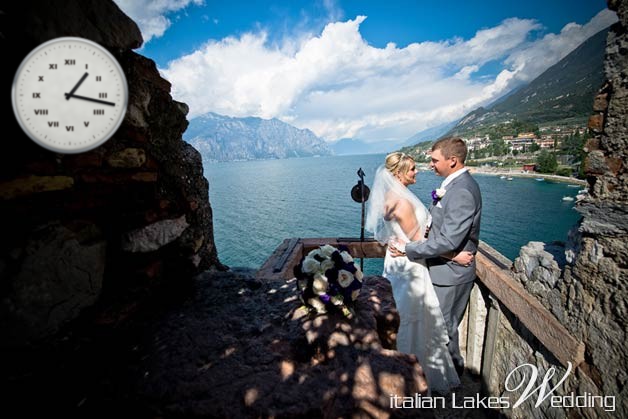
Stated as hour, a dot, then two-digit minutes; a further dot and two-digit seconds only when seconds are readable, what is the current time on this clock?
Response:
1.17
